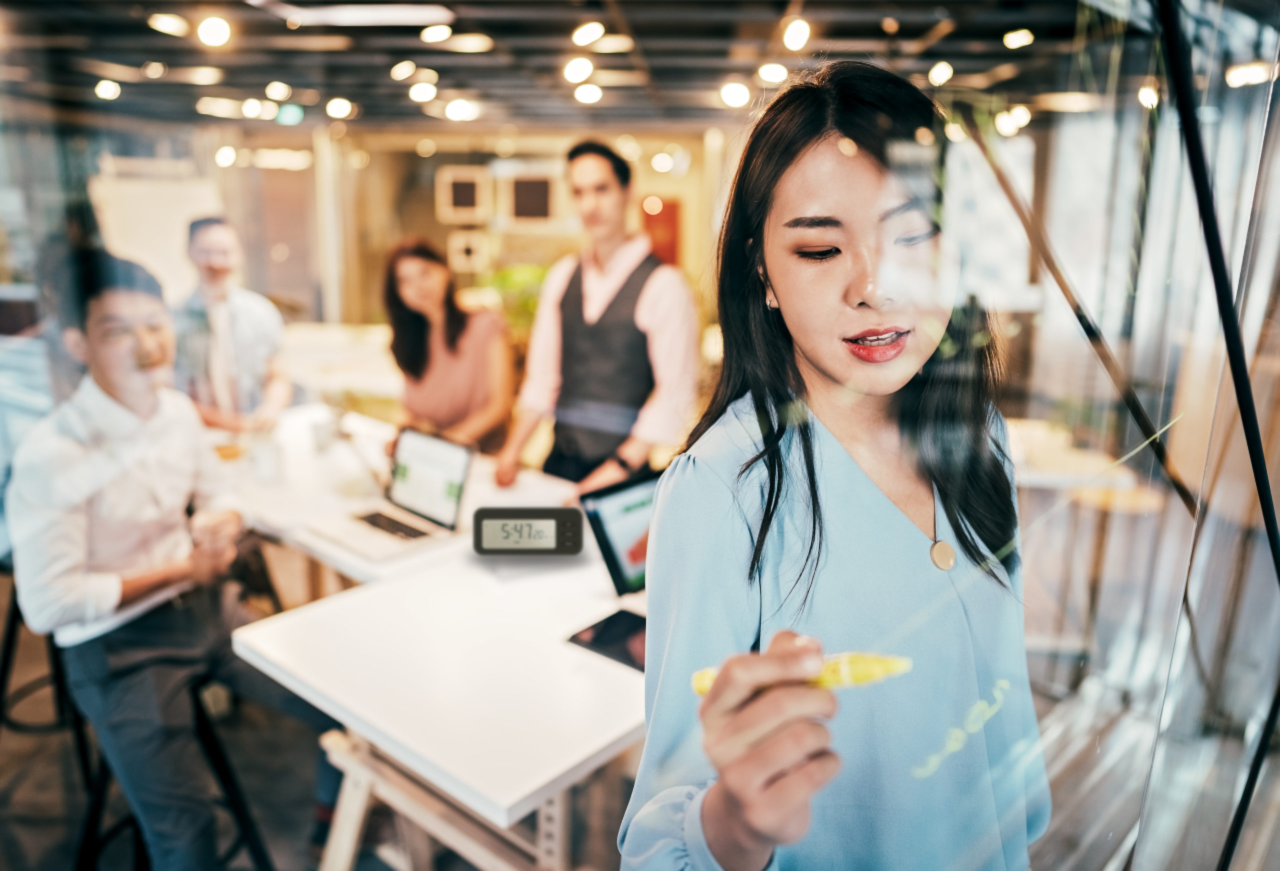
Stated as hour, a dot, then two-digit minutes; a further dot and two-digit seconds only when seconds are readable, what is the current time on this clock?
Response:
5.47
